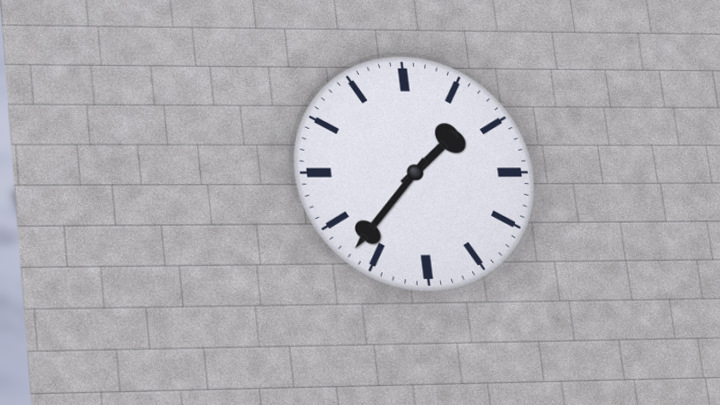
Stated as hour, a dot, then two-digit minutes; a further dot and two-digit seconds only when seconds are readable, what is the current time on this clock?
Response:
1.37
